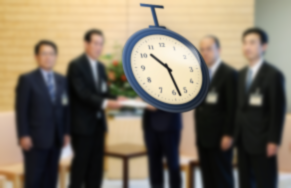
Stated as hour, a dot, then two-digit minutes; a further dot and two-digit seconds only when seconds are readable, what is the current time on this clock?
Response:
10.28
